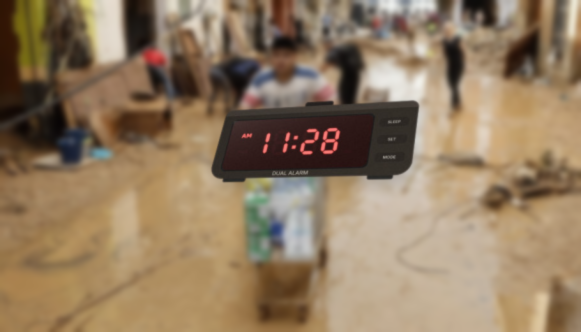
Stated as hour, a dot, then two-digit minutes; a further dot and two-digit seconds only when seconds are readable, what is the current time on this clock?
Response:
11.28
